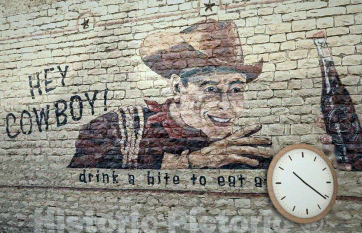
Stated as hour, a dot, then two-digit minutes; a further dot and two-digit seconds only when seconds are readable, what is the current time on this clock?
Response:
10.21
